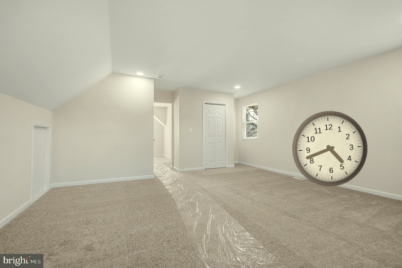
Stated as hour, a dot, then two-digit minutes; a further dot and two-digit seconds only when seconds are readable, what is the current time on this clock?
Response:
4.42
